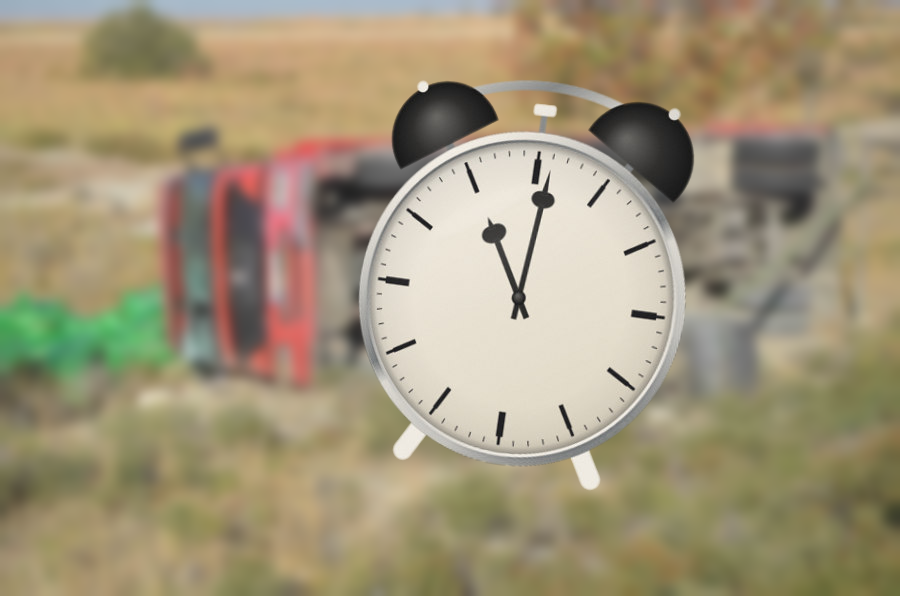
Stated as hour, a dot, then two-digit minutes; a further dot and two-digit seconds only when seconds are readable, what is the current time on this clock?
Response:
11.01
